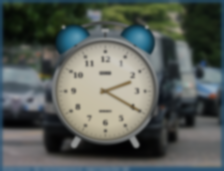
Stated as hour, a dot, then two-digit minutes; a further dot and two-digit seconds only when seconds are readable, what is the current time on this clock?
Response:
2.20
